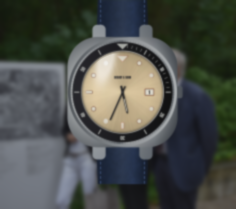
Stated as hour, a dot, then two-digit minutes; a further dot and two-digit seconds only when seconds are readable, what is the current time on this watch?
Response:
5.34
